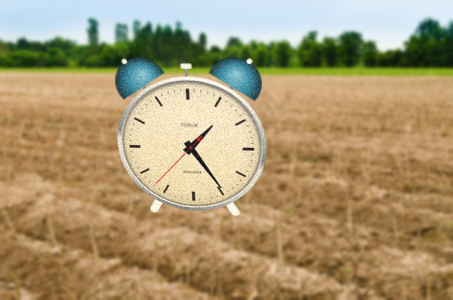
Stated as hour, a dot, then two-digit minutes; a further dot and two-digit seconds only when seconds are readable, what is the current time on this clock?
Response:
1.24.37
